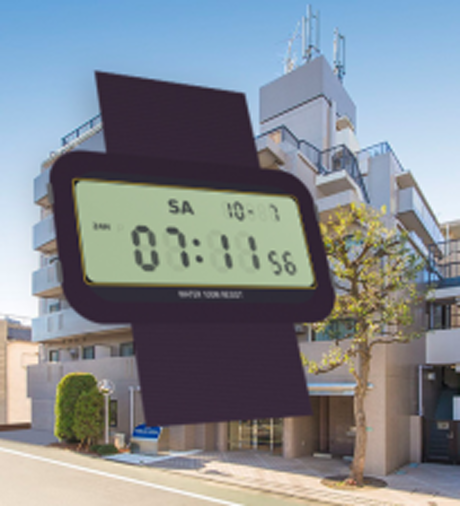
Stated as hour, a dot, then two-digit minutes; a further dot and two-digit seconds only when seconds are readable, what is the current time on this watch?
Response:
7.11.56
